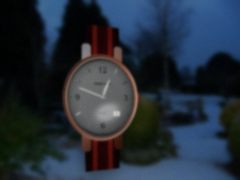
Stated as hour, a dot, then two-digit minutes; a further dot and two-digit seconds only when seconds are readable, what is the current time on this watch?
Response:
12.48
